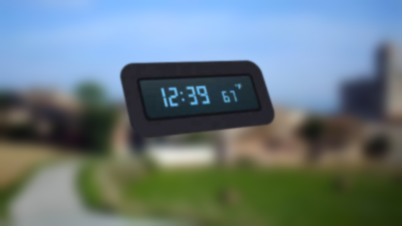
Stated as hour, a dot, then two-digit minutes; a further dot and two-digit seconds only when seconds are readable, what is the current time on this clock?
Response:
12.39
